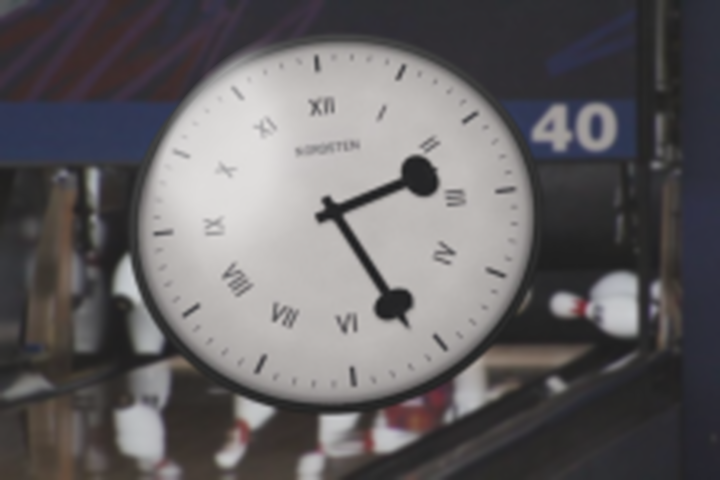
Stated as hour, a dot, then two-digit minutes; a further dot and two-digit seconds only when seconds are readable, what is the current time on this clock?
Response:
2.26
